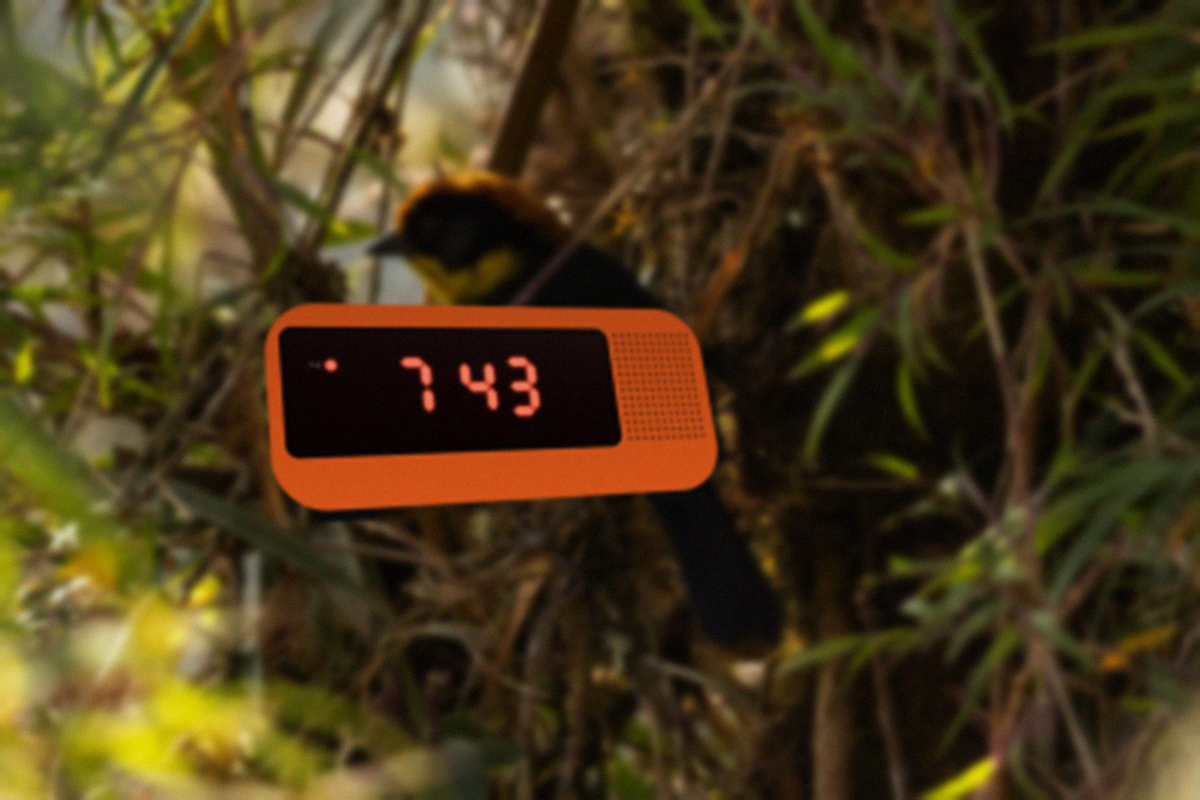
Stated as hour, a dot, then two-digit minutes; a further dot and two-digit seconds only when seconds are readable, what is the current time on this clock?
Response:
7.43
